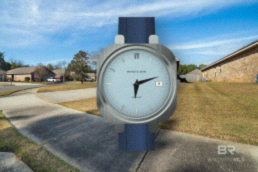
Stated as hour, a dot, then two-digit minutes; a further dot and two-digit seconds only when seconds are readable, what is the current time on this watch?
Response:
6.12
